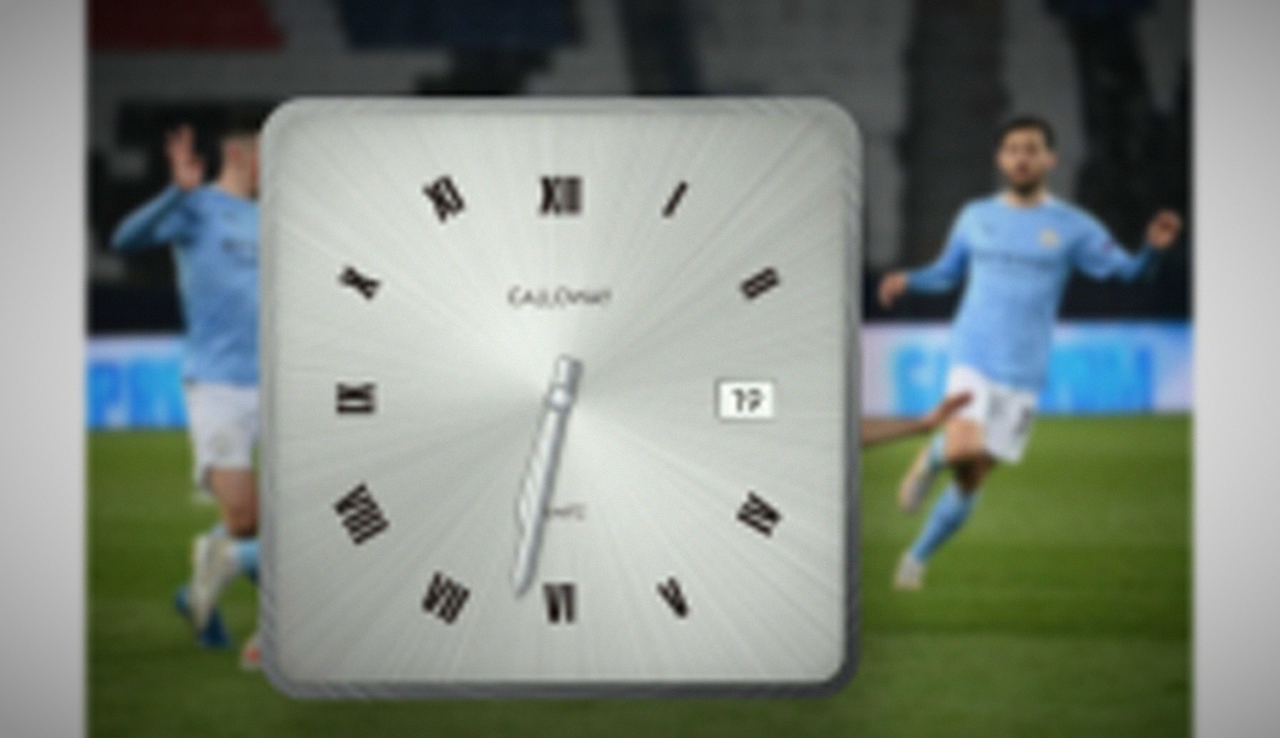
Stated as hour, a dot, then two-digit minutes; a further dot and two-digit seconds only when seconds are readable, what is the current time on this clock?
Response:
6.32
